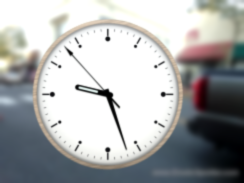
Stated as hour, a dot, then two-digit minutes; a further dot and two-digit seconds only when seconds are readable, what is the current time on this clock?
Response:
9.26.53
